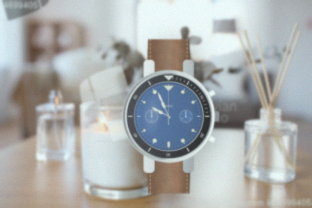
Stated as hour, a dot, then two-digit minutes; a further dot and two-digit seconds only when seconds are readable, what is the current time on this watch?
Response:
9.56
